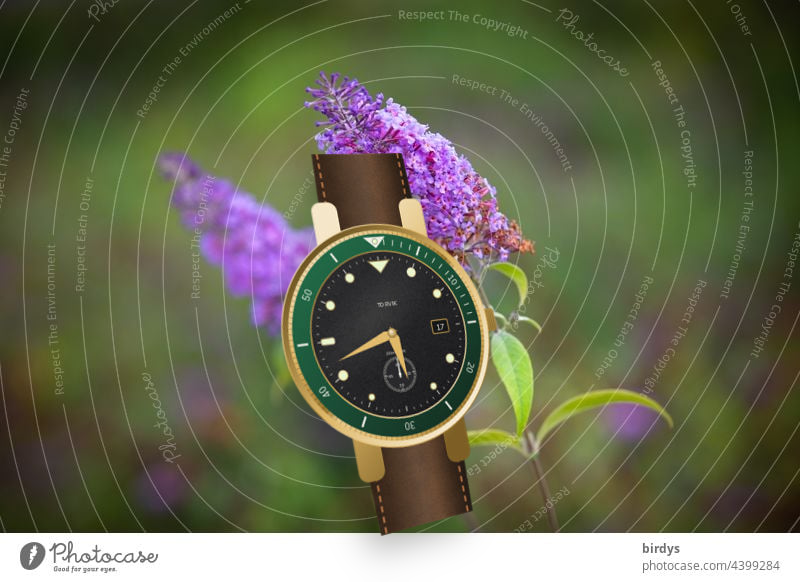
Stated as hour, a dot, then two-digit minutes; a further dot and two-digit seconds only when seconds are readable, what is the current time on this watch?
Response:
5.42
